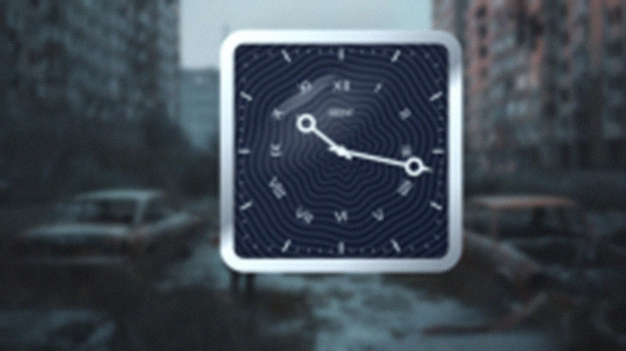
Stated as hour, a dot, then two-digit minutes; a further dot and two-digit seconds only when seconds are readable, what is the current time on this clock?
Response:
10.17
